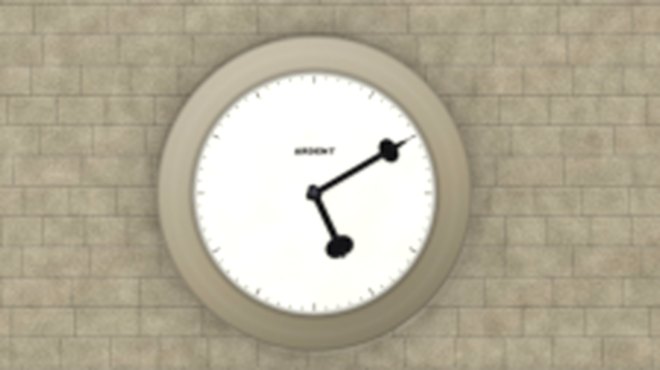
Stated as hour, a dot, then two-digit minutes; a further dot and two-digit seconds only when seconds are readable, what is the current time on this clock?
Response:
5.10
